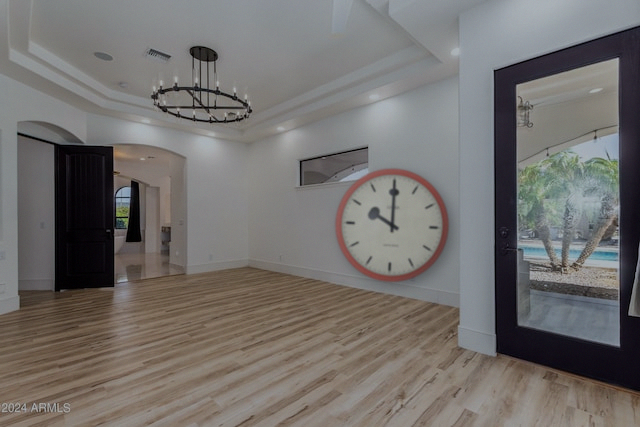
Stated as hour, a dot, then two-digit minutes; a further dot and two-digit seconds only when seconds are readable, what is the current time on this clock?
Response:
10.00
